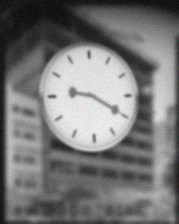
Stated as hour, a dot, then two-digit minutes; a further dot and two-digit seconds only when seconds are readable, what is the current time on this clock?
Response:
9.20
